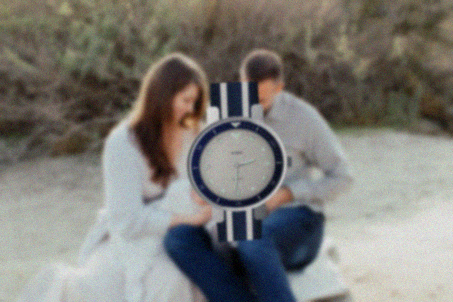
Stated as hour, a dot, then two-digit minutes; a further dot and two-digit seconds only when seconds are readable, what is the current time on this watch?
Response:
2.31
